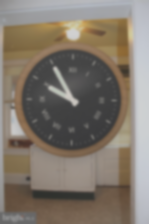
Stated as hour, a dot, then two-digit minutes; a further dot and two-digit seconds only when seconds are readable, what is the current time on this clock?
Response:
9.55
